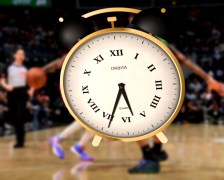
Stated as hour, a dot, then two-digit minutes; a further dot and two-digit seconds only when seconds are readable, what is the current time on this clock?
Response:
5.34
